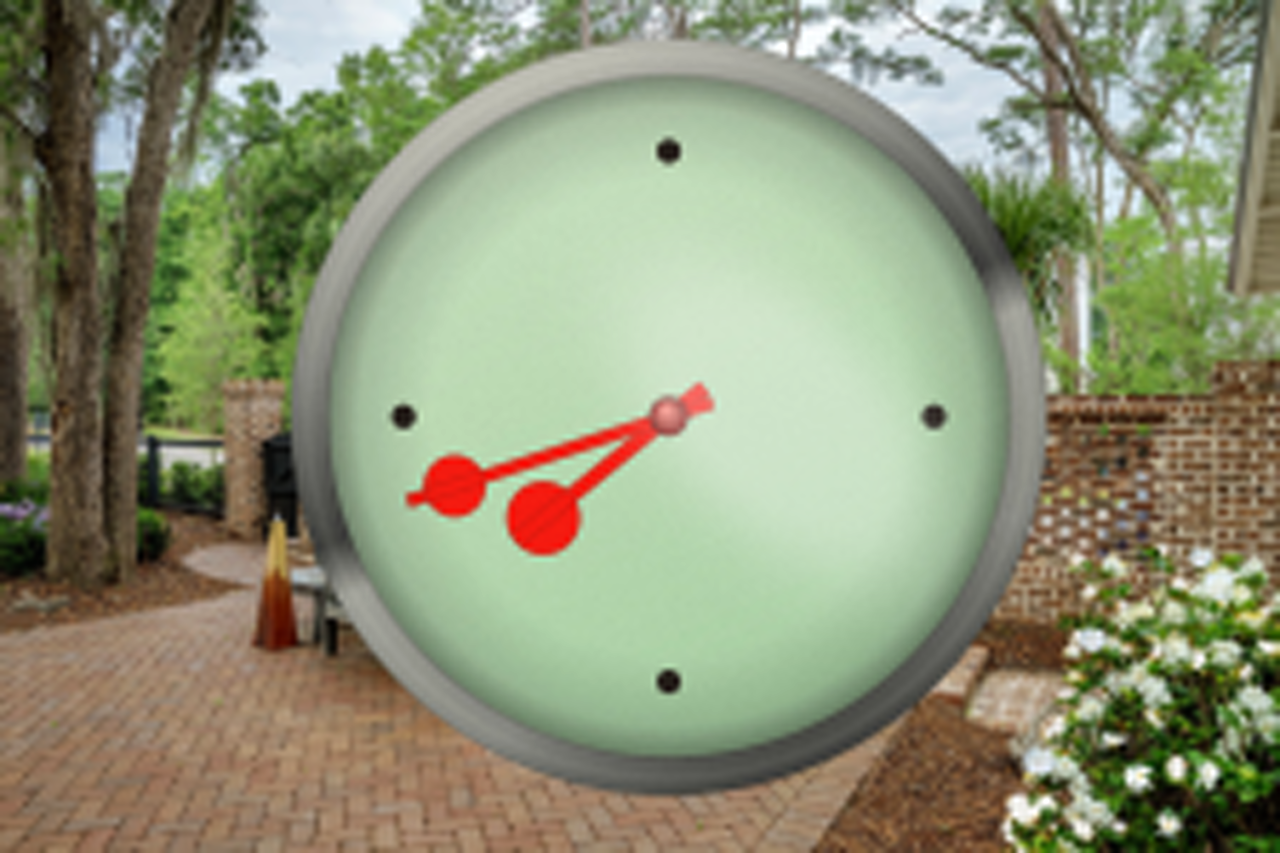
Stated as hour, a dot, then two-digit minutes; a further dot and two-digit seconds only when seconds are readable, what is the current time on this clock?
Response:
7.42
